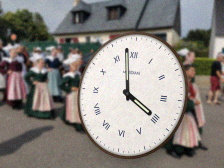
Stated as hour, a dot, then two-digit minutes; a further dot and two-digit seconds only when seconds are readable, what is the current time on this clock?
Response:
3.58
